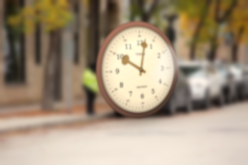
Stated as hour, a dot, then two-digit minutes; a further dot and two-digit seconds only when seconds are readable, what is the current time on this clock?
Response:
10.02
